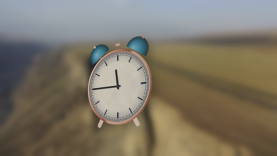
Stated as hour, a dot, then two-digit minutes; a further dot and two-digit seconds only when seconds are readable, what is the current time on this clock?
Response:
11.45
